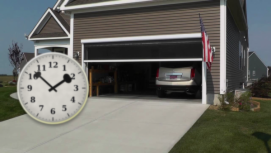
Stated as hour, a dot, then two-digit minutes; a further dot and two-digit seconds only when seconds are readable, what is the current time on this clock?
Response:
1.52
